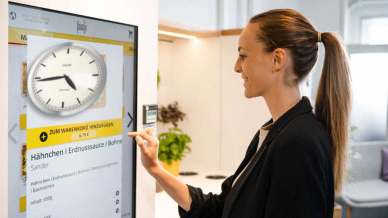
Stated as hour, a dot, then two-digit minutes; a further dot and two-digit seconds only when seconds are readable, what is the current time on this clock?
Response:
4.44
